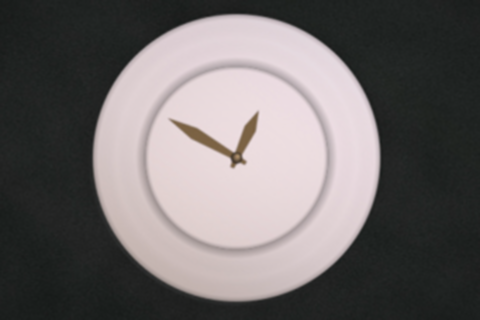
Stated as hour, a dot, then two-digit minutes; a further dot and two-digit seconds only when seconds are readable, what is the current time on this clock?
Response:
12.50
